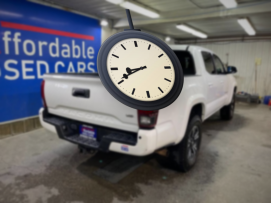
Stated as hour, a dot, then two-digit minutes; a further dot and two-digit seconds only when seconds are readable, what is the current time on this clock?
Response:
8.41
